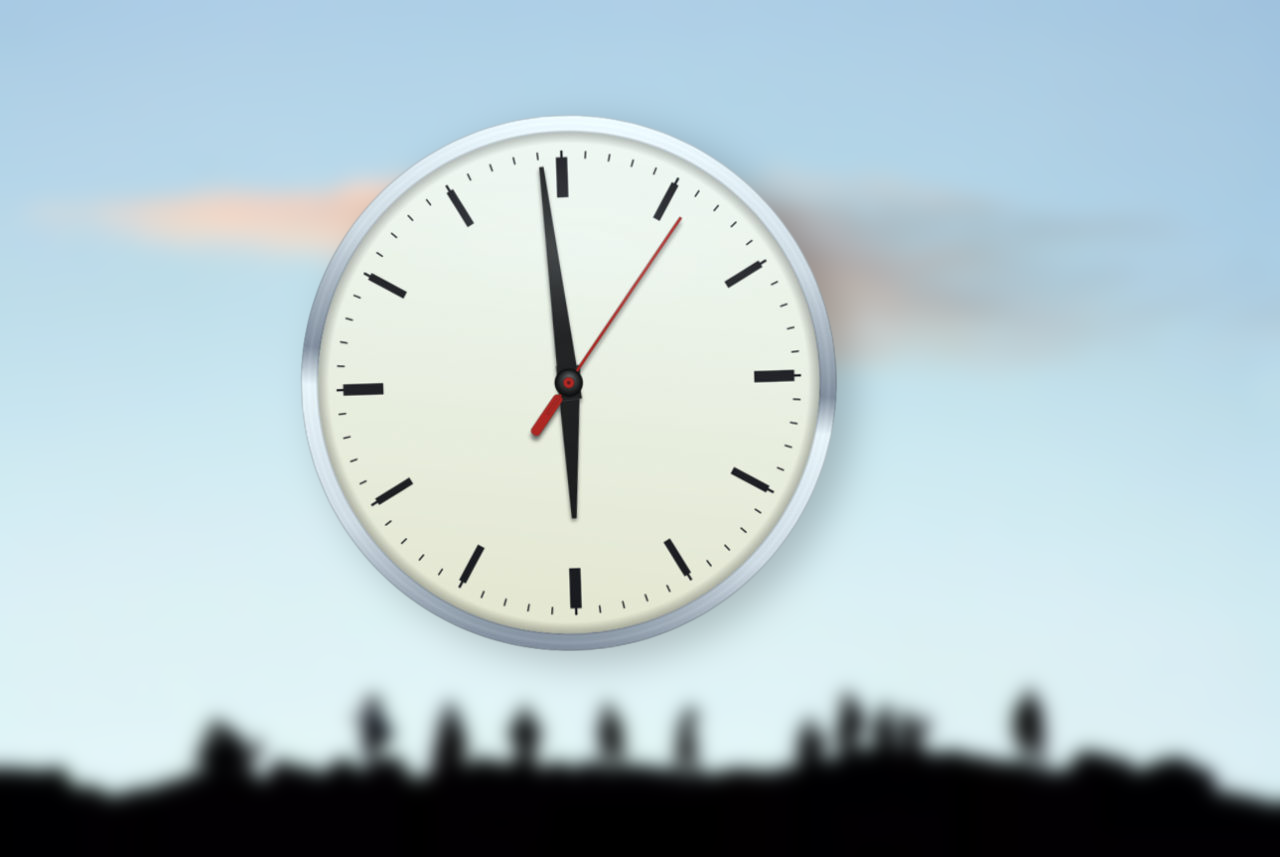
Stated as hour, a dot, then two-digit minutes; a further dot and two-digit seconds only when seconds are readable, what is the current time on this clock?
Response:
5.59.06
